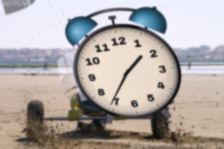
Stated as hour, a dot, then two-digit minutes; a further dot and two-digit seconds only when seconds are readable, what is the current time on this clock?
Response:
1.36
